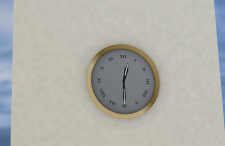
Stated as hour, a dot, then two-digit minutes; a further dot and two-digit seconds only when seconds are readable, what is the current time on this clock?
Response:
12.30
